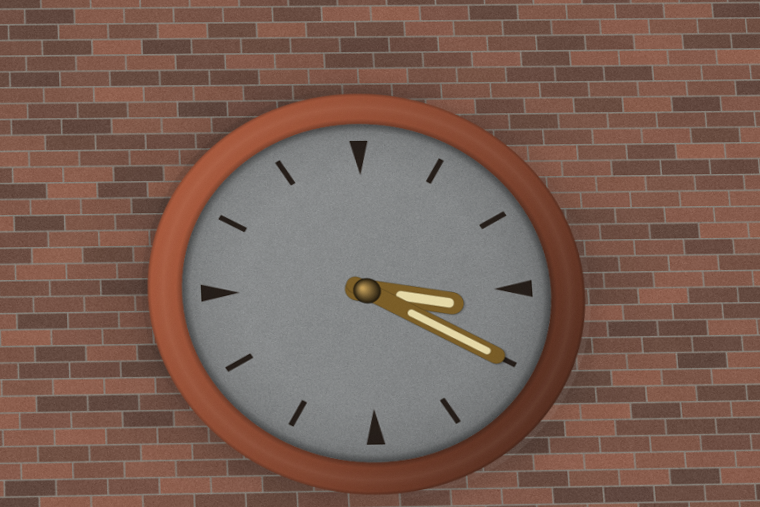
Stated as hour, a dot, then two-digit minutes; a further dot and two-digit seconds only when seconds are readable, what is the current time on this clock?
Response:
3.20
